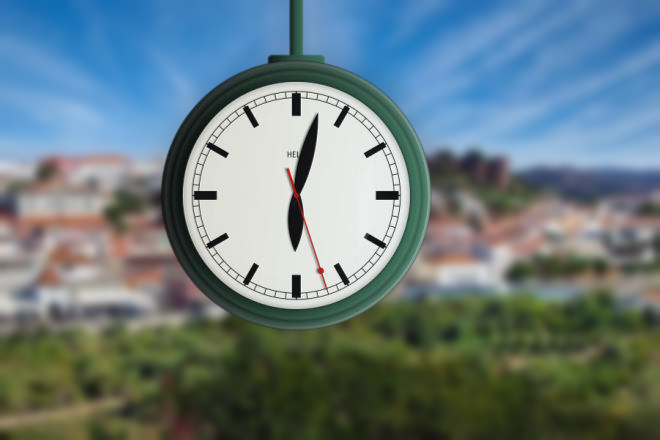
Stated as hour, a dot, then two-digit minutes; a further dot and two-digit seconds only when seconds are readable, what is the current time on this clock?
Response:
6.02.27
